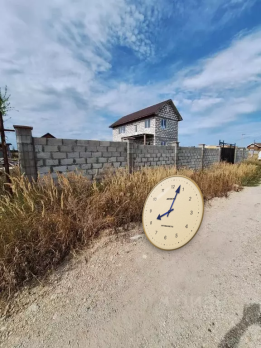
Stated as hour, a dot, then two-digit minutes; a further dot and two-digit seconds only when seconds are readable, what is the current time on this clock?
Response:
8.03
